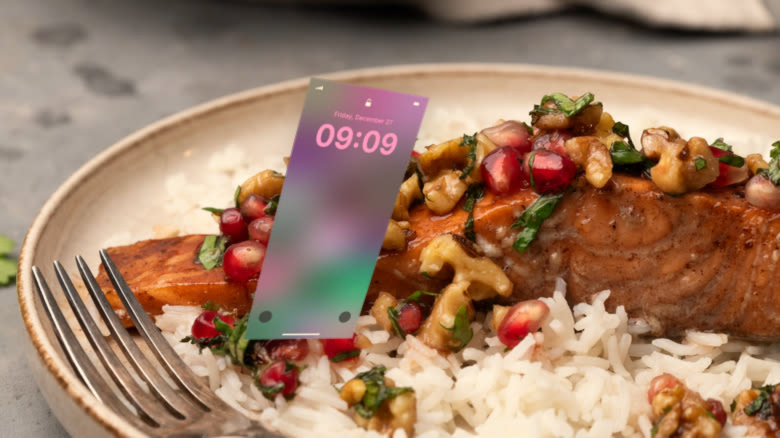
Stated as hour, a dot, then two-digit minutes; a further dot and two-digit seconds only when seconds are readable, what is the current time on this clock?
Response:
9.09
